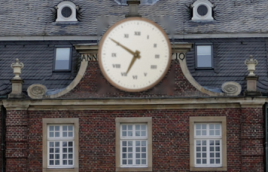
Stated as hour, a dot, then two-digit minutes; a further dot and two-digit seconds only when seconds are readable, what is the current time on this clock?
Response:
6.50
